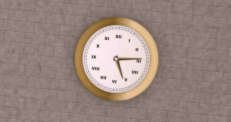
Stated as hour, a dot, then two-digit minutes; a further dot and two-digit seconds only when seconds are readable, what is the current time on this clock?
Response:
5.14
